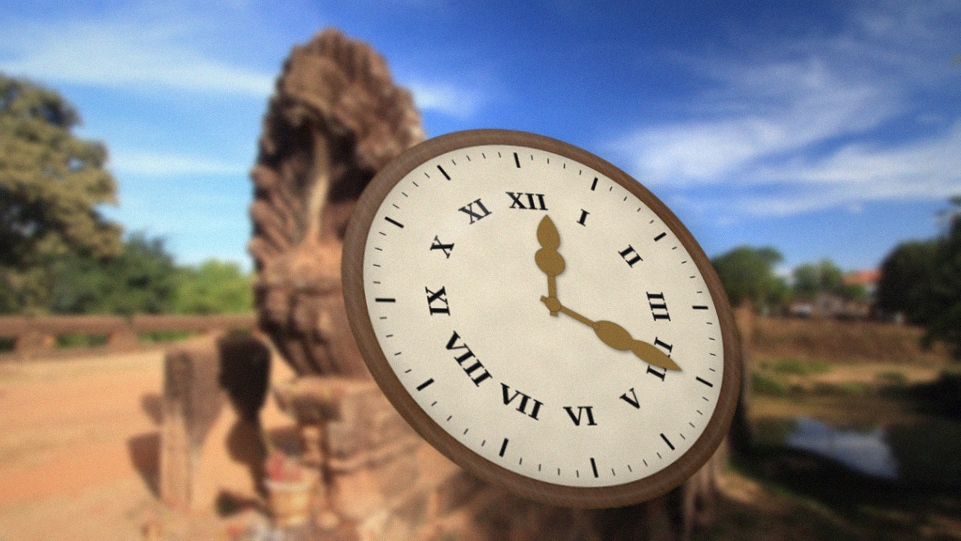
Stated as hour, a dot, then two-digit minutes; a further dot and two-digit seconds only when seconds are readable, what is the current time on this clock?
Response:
12.20
